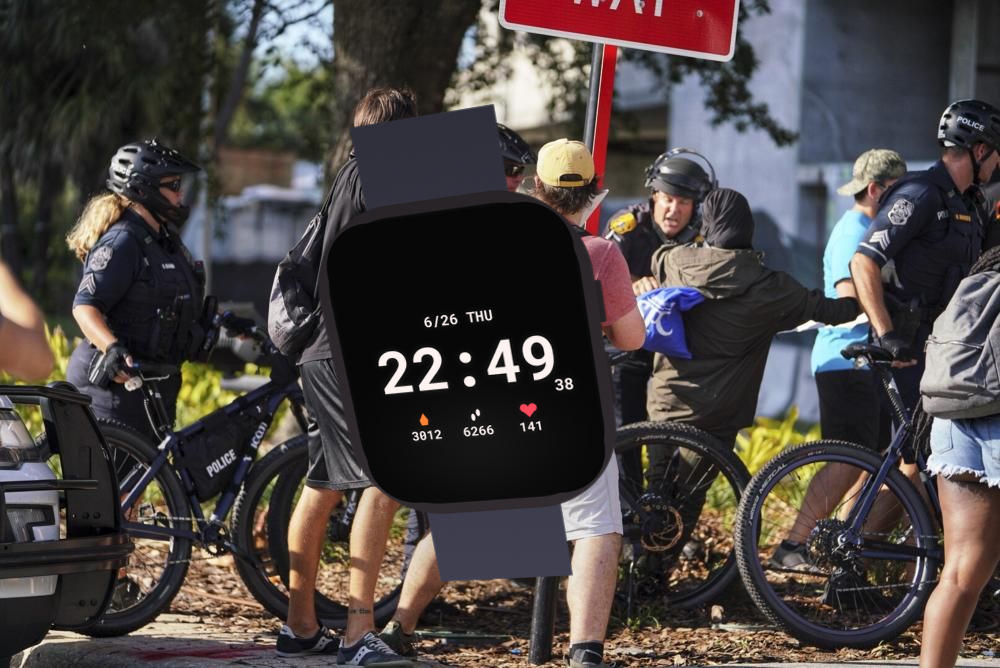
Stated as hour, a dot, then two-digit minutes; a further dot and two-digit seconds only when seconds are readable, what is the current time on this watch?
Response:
22.49.38
